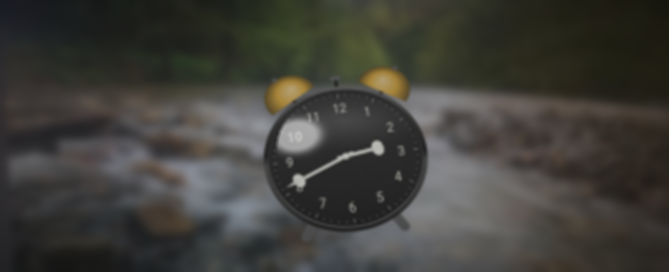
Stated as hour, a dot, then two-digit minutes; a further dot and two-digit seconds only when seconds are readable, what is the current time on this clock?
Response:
2.41
